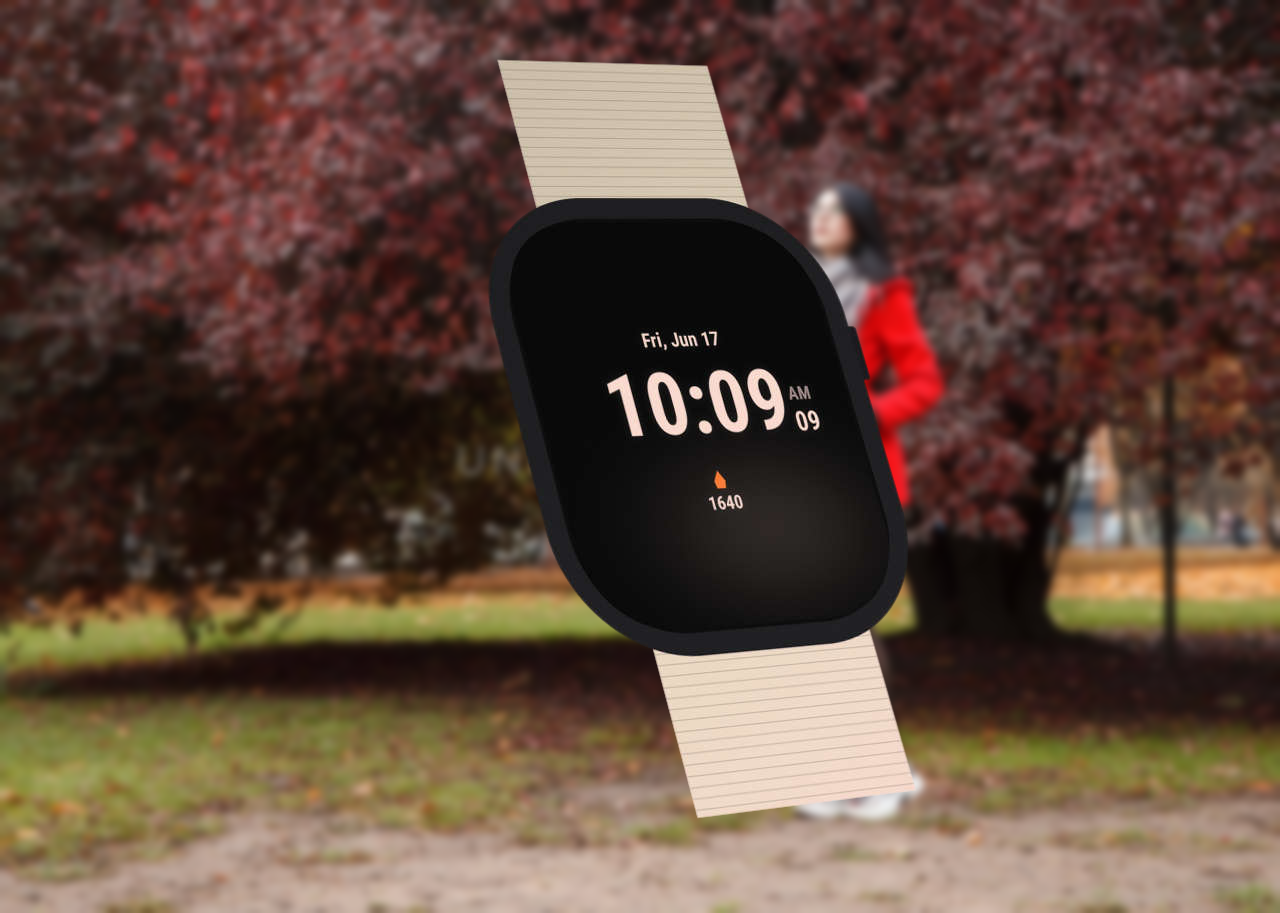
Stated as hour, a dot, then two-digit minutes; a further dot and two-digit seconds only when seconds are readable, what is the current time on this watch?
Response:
10.09.09
